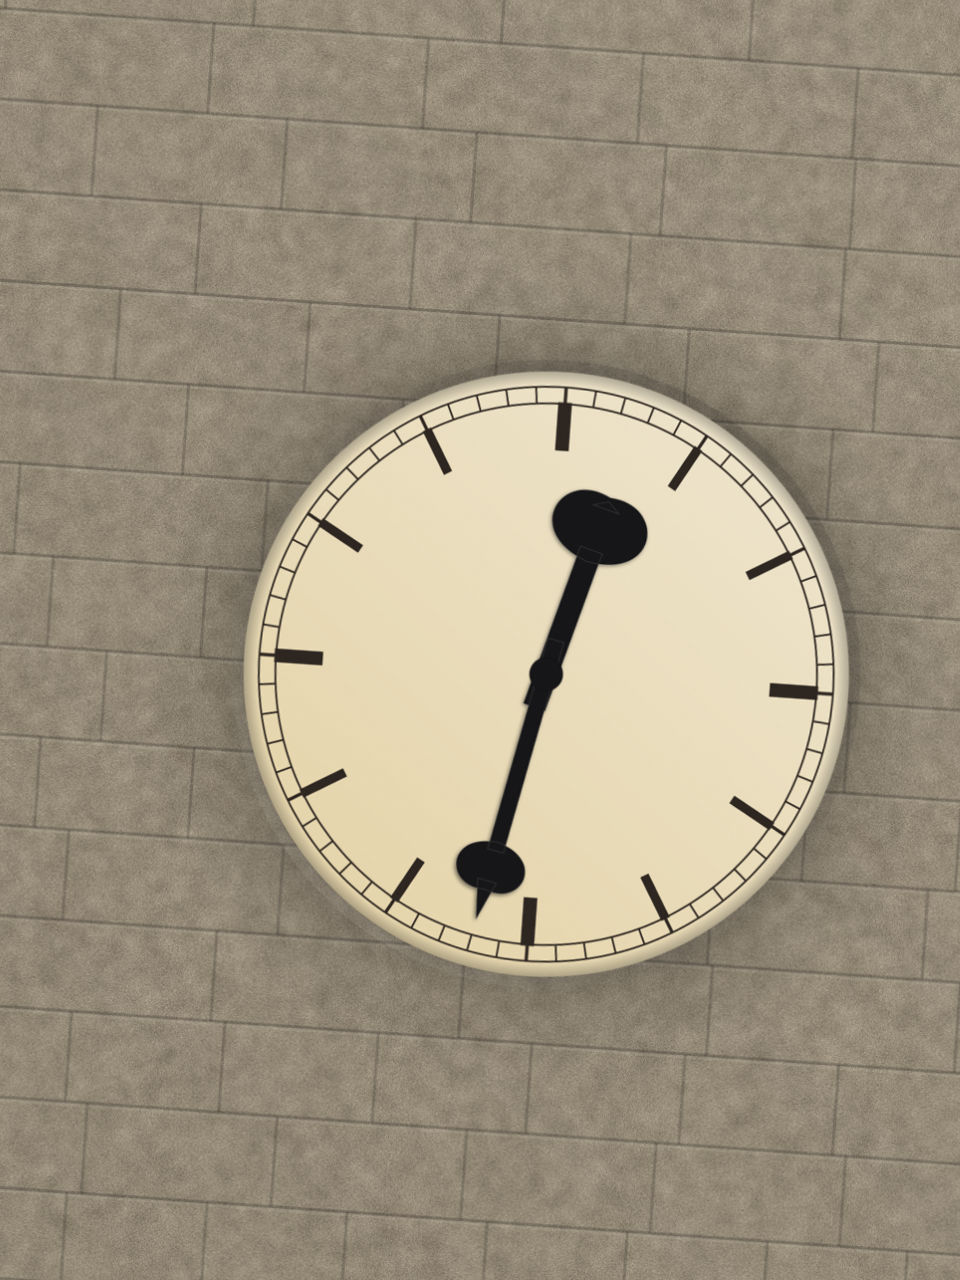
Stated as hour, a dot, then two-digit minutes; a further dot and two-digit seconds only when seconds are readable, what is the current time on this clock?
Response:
12.32
